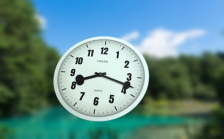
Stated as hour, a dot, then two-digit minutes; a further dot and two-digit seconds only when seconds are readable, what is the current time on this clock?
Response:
8.18
